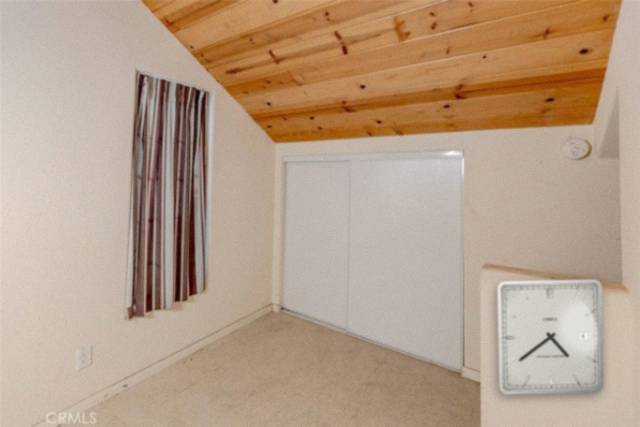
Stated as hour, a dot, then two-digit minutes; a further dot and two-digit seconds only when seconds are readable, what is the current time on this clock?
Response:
4.39
